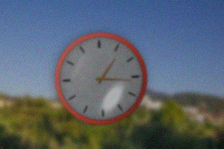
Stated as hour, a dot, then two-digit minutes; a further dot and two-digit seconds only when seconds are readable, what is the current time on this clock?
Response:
1.16
